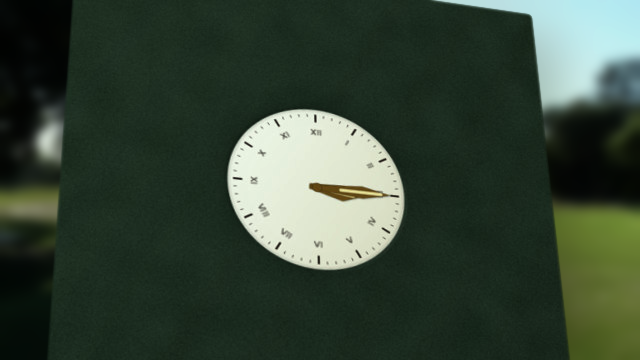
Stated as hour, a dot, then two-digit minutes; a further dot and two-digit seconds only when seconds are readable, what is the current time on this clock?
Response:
3.15
